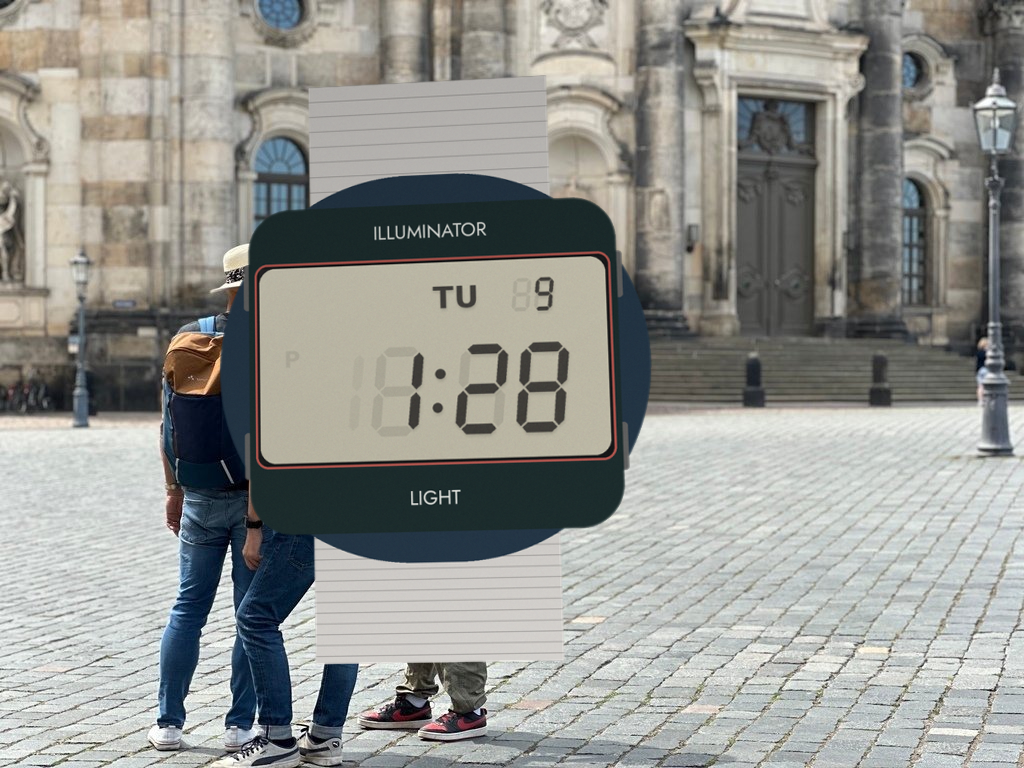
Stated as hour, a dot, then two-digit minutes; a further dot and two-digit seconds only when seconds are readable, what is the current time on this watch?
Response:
1.28
